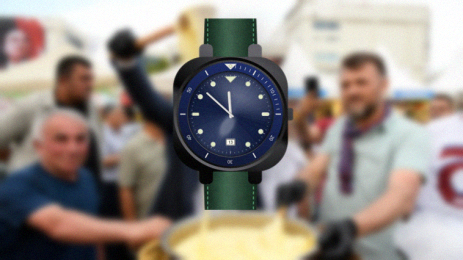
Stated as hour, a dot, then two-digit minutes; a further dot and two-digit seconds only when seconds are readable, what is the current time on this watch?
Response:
11.52
